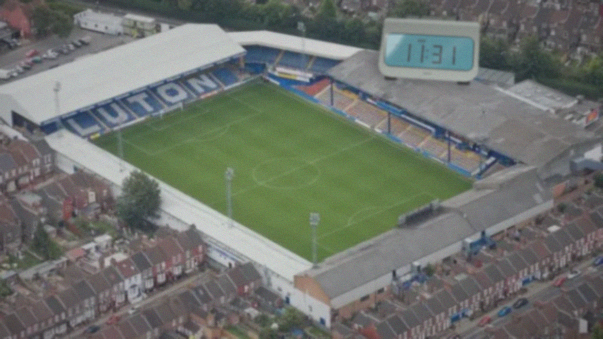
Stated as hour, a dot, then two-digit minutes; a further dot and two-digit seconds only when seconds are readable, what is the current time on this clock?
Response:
11.31
